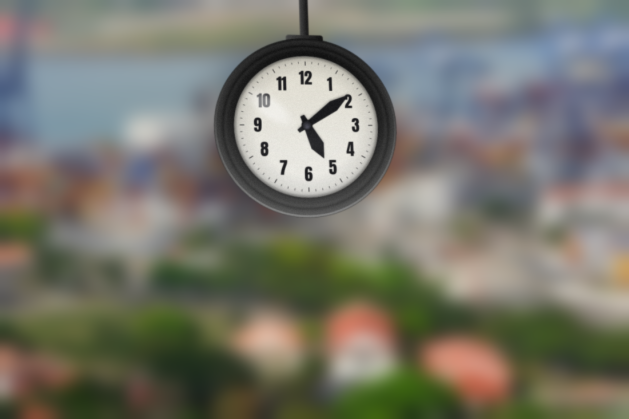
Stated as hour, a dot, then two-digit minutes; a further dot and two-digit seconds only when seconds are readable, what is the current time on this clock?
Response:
5.09
